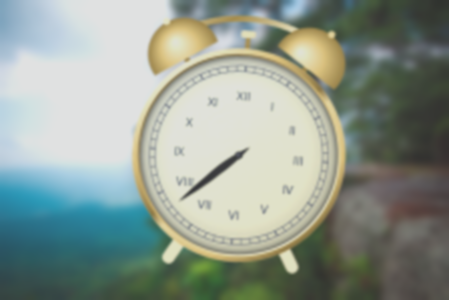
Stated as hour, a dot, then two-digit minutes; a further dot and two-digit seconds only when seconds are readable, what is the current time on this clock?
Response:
7.38
